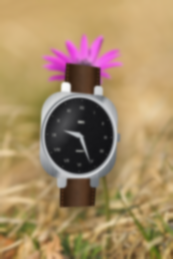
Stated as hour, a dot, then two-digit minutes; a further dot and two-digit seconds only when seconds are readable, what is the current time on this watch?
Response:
9.26
